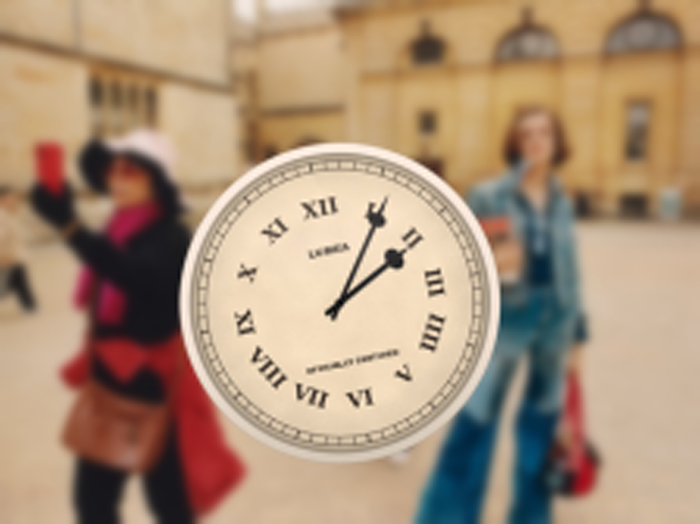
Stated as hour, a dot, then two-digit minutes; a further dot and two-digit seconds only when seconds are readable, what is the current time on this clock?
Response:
2.06
